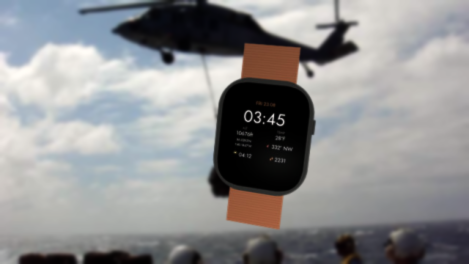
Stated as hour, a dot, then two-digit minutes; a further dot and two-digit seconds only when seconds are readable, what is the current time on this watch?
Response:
3.45
